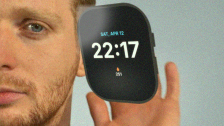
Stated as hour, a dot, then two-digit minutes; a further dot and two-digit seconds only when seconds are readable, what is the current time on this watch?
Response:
22.17
